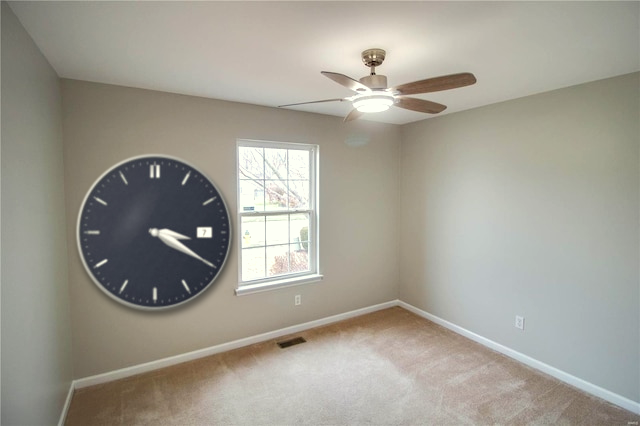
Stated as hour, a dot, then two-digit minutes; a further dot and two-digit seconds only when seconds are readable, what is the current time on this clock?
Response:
3.20
